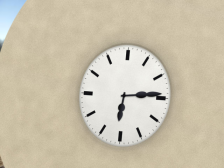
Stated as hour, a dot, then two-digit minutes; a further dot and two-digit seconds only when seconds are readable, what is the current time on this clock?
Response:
6.14
